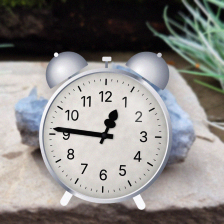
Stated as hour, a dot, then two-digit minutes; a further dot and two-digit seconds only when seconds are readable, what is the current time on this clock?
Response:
12.46
